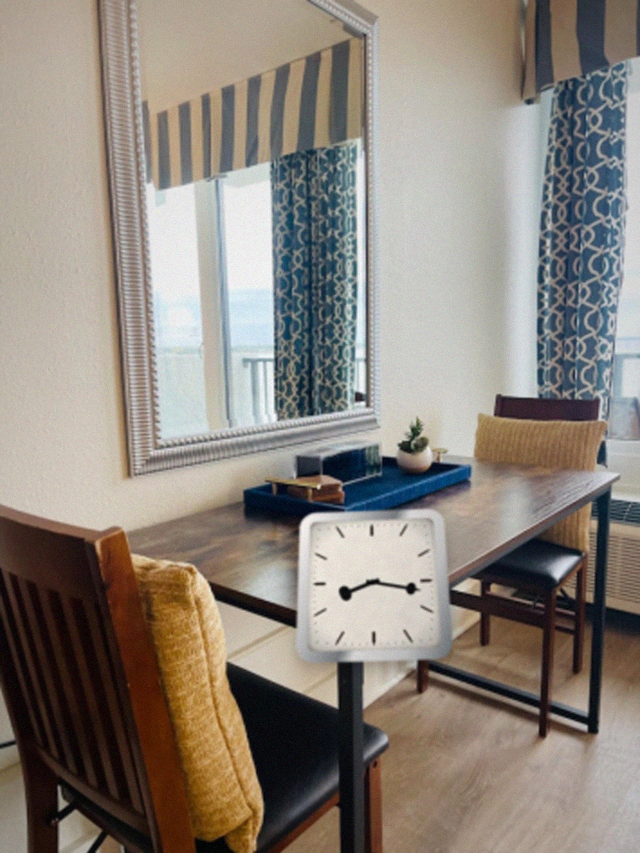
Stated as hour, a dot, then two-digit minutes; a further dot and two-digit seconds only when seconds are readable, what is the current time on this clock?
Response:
8.17
